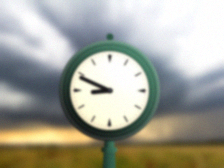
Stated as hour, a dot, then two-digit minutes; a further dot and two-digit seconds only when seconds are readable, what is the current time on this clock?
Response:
8.49
